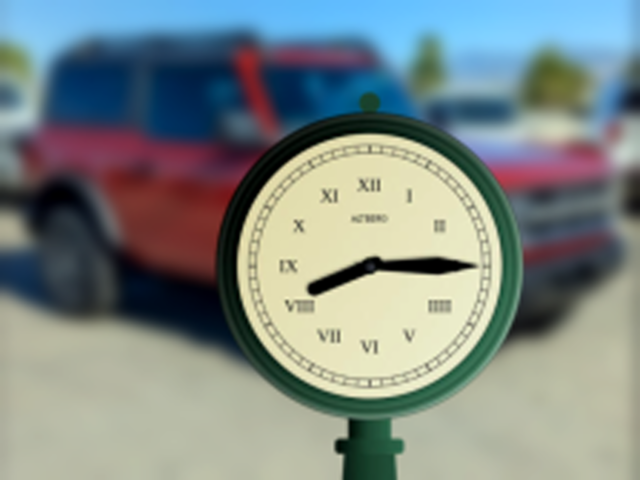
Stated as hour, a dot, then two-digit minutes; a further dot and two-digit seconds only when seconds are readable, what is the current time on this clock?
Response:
8.15
